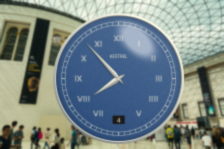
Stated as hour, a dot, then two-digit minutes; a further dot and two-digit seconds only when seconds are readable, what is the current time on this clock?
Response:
7.53
